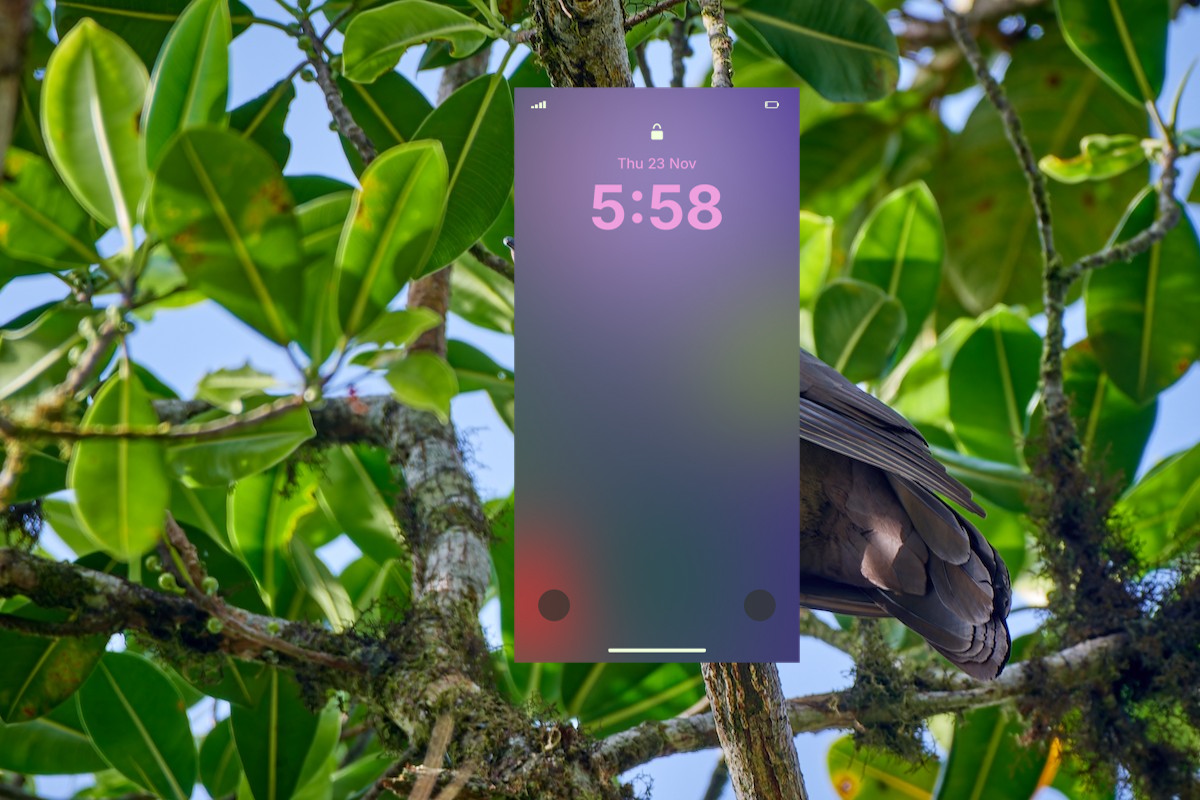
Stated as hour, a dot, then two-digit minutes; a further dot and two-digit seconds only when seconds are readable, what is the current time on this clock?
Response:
5.58
